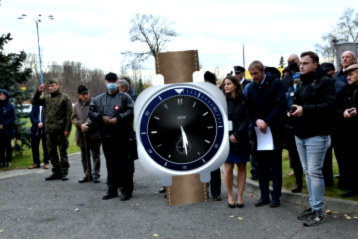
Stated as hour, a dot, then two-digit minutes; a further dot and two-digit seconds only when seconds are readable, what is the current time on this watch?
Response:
5.29
